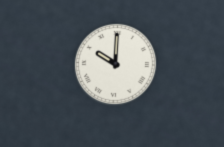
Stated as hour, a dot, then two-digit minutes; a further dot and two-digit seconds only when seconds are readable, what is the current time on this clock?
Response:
10.00
